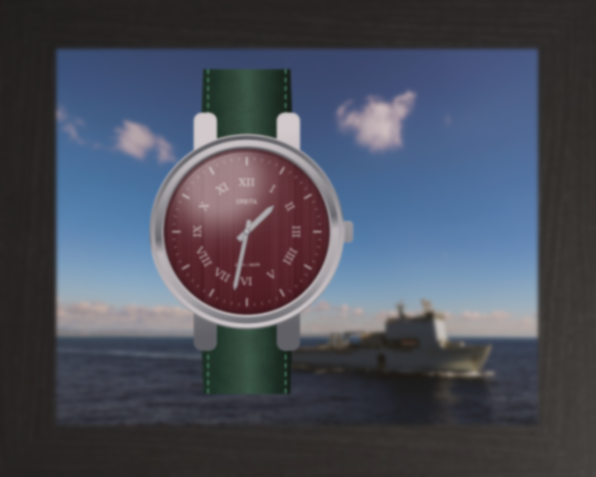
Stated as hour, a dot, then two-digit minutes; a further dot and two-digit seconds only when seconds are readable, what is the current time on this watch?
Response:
1.32
